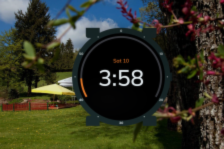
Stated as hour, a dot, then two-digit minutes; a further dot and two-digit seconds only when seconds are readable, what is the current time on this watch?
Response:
3.58
